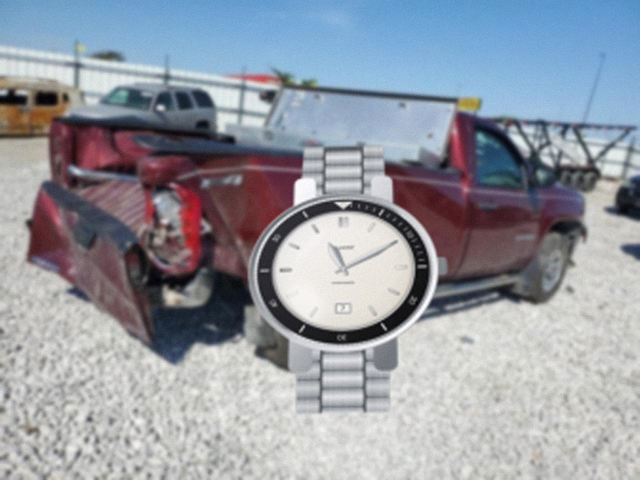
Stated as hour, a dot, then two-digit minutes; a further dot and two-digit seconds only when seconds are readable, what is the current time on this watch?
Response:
11.10
